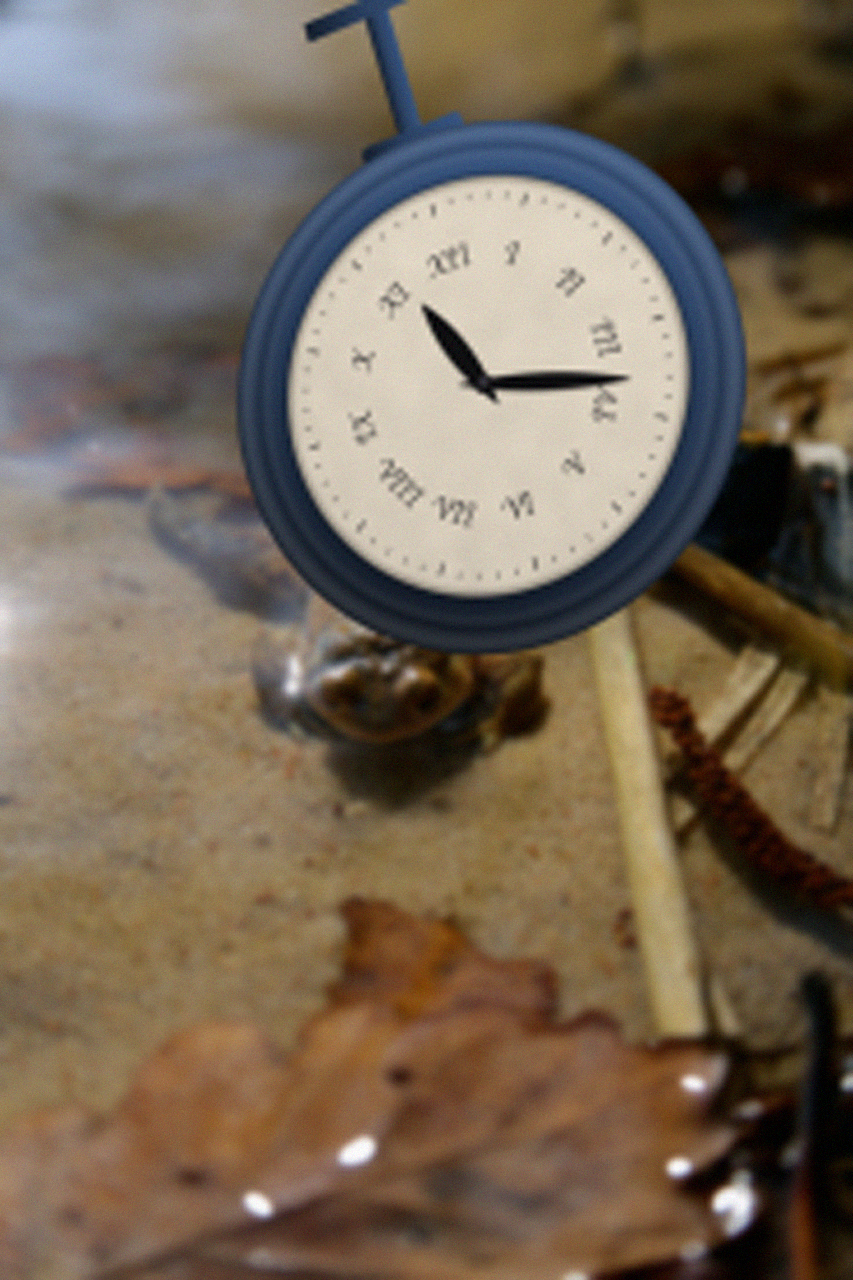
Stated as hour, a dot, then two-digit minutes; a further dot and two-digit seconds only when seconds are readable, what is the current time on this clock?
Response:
11.18
